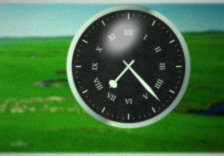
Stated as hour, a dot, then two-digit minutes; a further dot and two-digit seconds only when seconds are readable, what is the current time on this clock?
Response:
7.23
